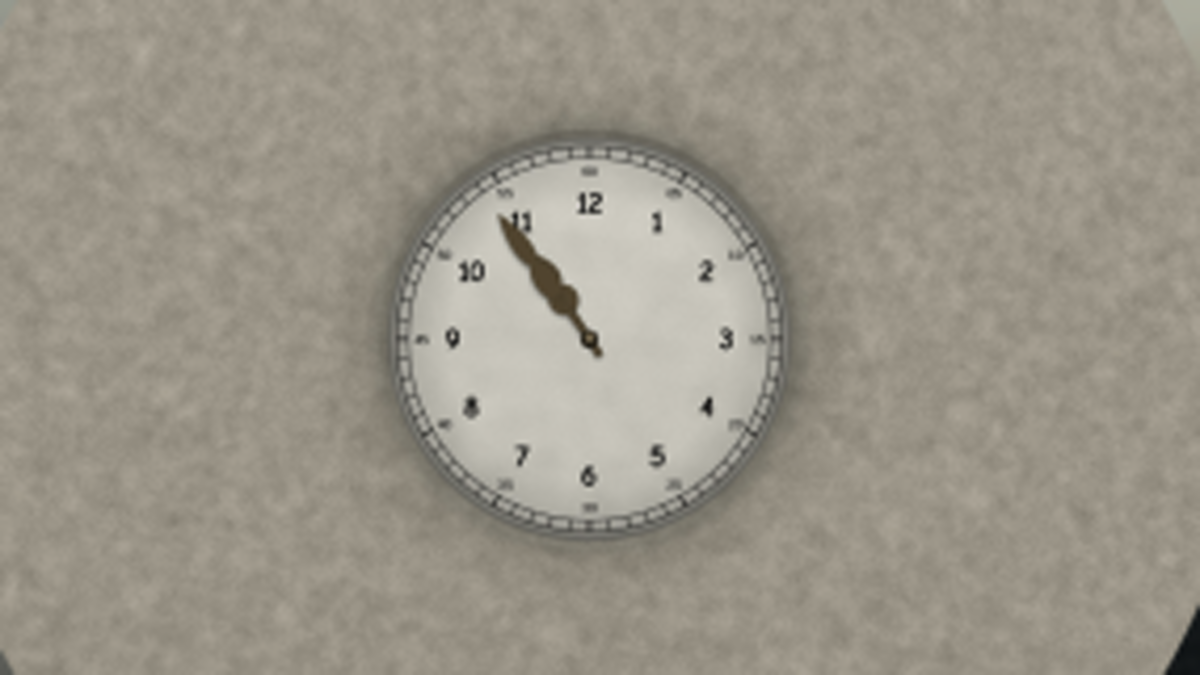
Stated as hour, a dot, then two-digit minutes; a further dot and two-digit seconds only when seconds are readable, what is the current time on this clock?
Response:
10.54
